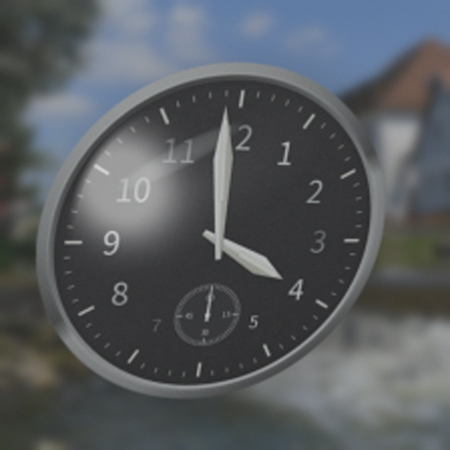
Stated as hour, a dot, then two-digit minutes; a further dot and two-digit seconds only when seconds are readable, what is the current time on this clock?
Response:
3.59
